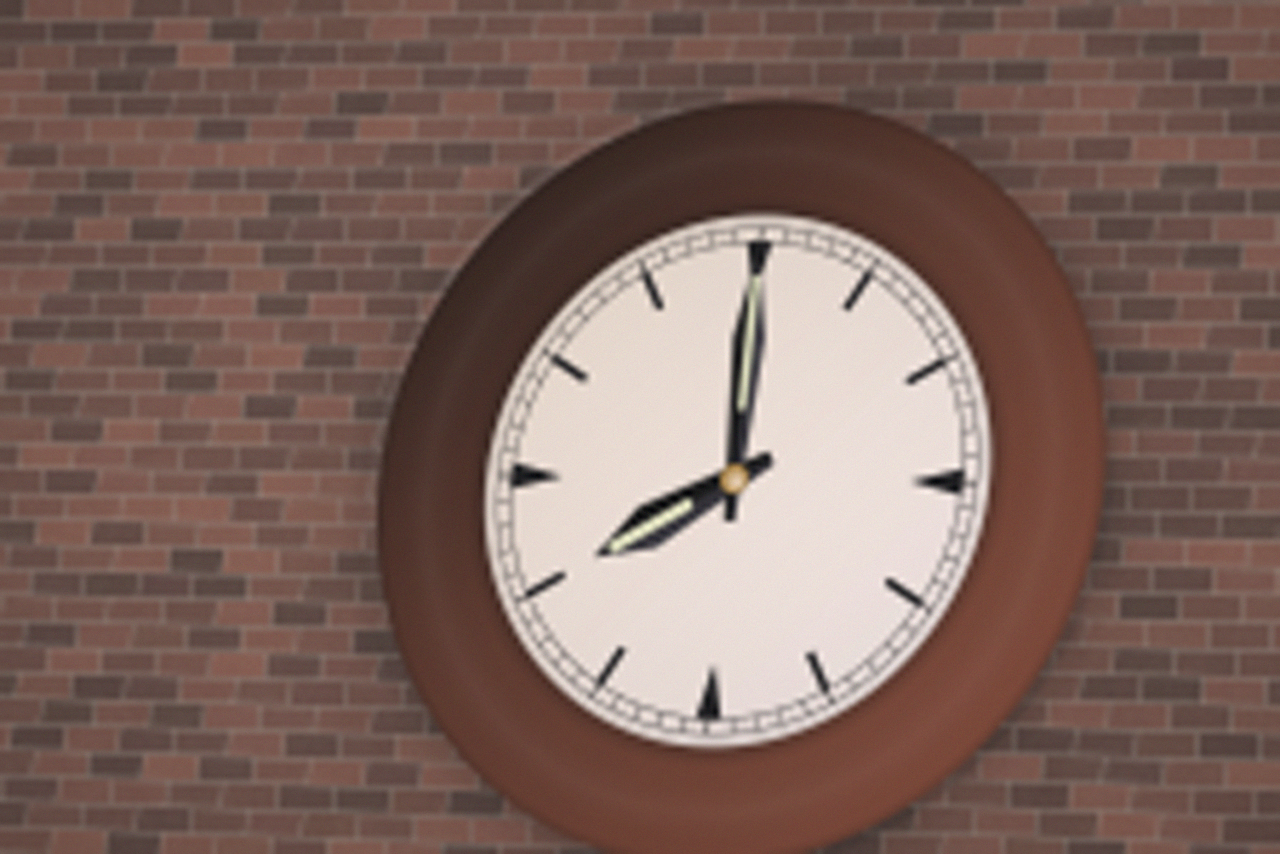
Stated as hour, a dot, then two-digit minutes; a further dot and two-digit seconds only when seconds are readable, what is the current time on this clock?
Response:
8.00
